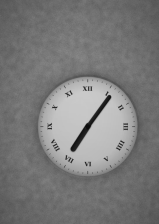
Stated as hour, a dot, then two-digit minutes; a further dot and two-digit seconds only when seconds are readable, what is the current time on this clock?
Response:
7.06
